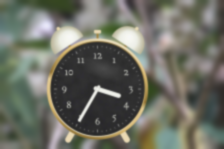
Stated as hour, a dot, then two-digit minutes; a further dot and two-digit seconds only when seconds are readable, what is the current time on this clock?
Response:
3.35
